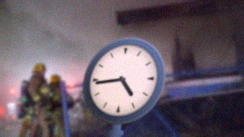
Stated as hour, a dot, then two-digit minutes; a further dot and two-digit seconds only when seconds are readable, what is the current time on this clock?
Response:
4.44
